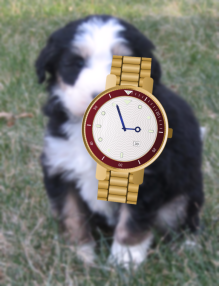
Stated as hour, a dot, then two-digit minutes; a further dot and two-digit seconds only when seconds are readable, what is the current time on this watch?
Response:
2.56
